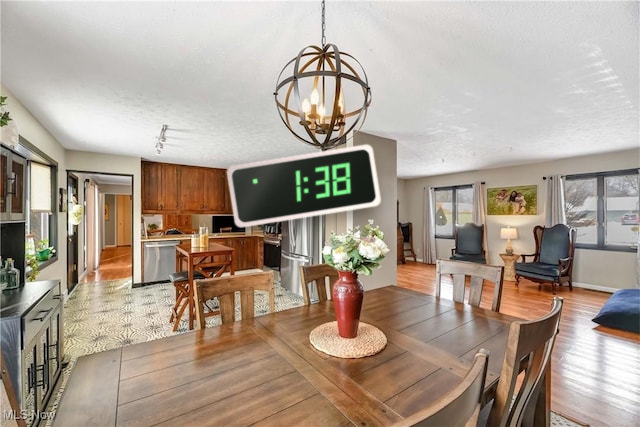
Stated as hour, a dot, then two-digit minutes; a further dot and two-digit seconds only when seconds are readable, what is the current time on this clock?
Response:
1.38
